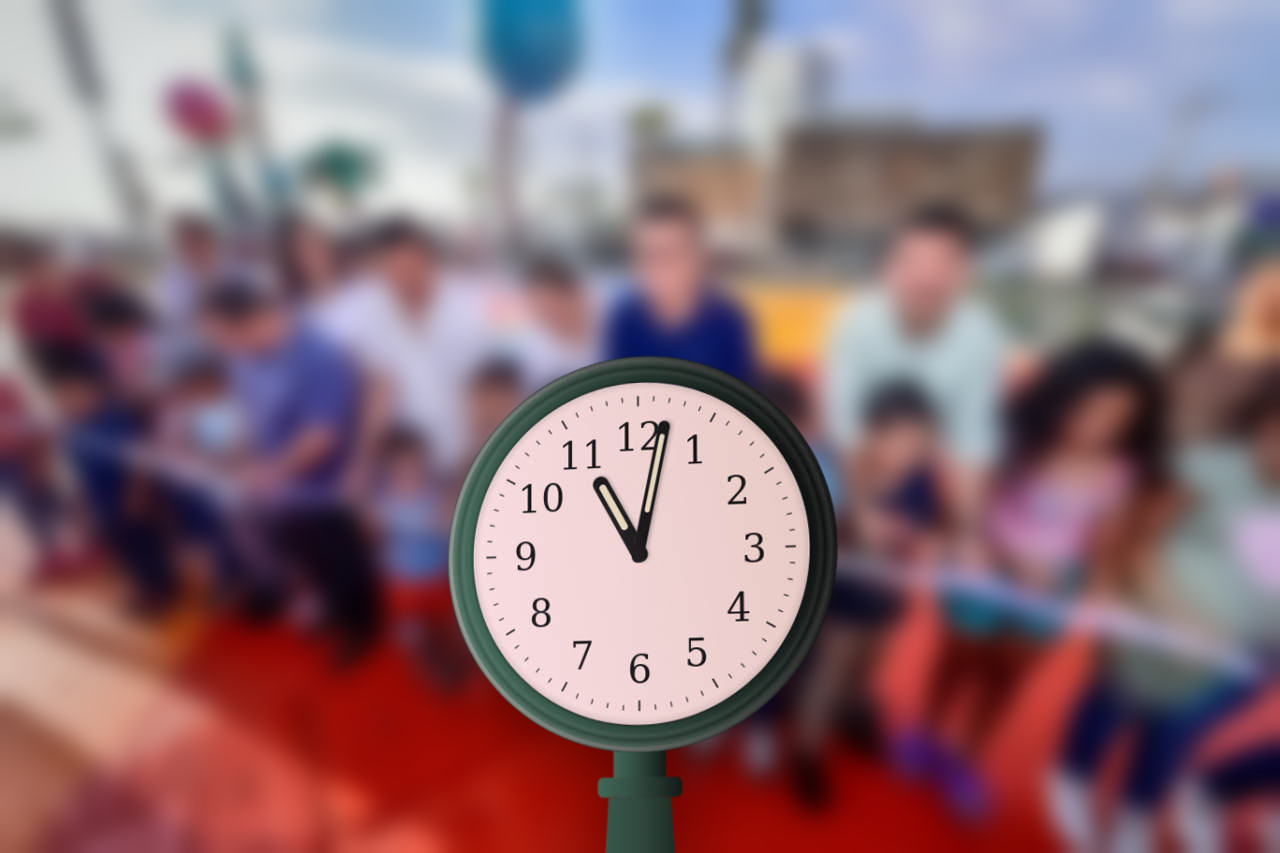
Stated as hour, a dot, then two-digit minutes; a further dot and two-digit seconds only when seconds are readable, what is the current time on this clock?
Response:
11.02
